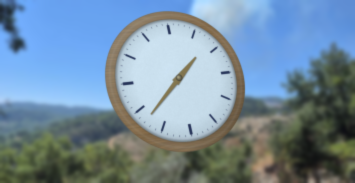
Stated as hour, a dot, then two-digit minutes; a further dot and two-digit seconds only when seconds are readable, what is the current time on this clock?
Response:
1.38
